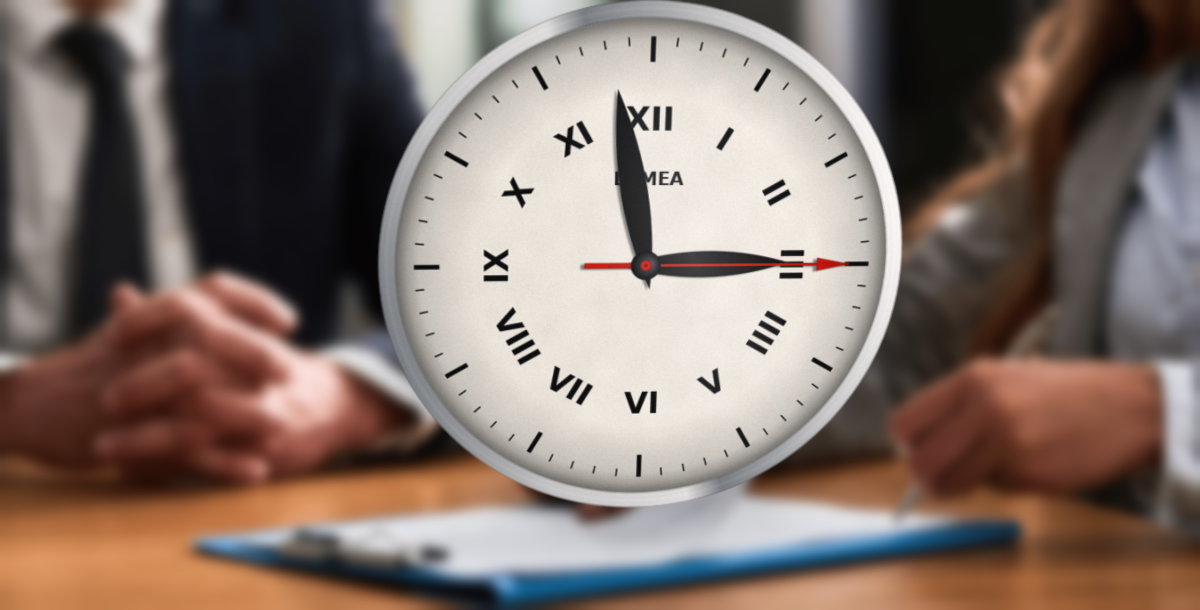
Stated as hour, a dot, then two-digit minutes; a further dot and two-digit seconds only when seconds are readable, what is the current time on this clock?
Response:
2.58.15
